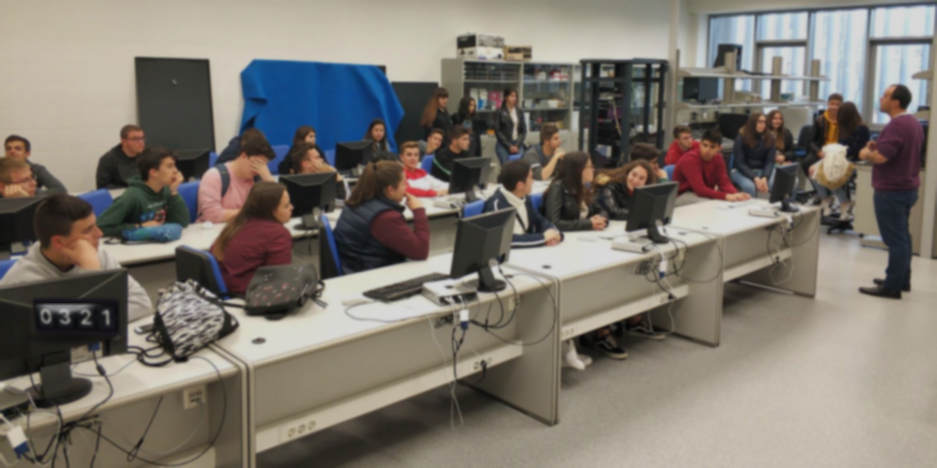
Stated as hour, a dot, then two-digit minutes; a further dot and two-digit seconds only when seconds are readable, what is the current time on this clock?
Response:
3.21
